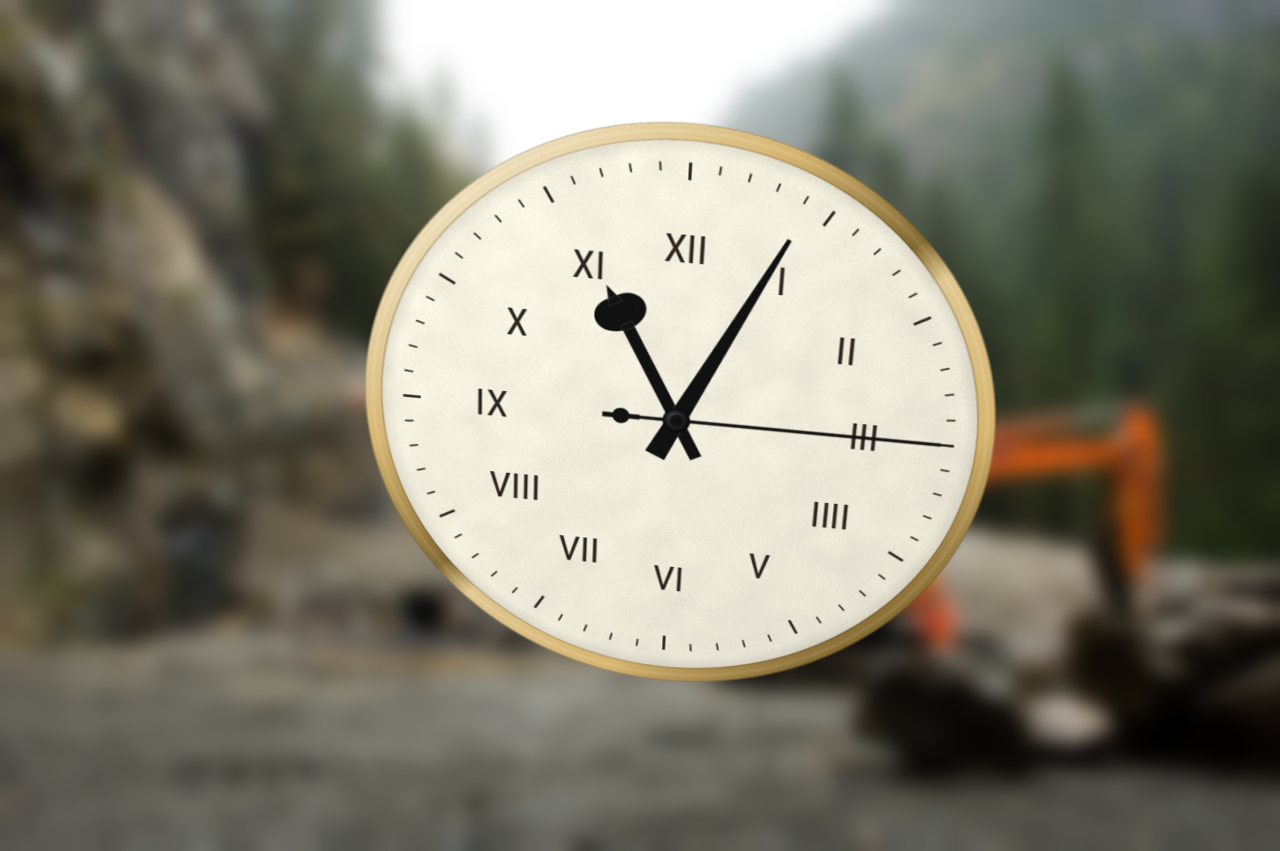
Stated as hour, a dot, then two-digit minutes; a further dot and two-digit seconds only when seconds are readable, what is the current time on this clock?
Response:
11.04.15
